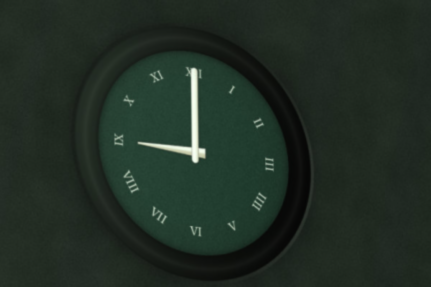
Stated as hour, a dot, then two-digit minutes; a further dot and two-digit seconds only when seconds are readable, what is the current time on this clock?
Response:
9.00
